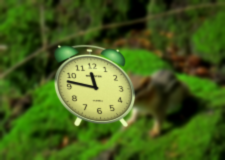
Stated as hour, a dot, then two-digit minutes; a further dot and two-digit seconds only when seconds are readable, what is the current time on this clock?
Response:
11.47
